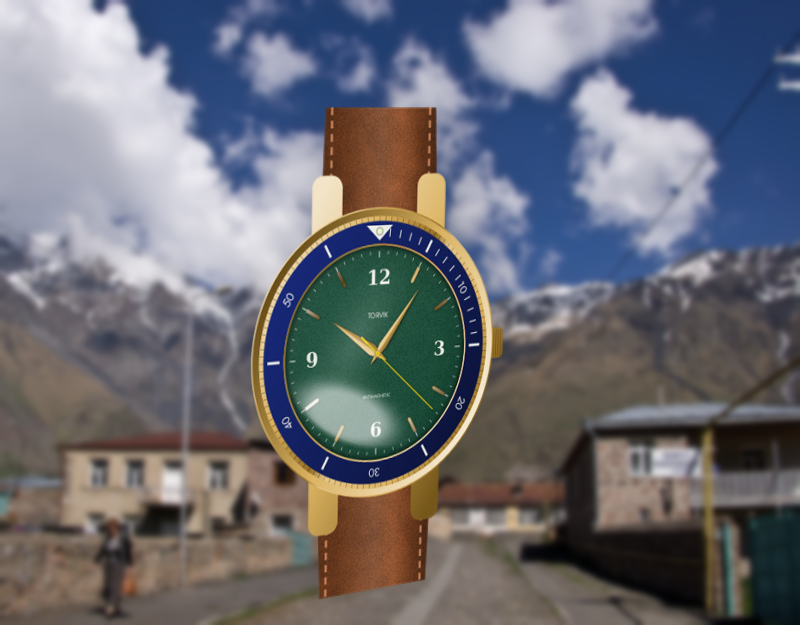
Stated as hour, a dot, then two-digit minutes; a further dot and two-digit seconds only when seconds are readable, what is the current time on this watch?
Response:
10.06.22
